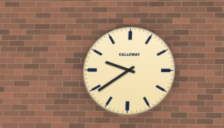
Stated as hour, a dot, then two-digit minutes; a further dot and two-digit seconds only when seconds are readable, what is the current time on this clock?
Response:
9.39
